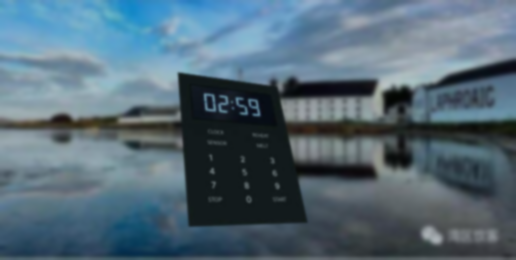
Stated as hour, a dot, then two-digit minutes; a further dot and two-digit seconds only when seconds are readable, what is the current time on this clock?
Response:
2.59
